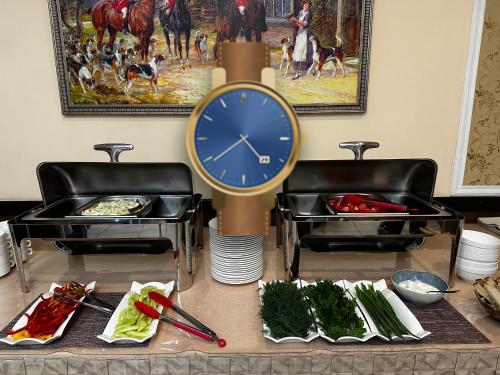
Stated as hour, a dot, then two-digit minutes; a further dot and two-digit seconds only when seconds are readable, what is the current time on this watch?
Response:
4.39
